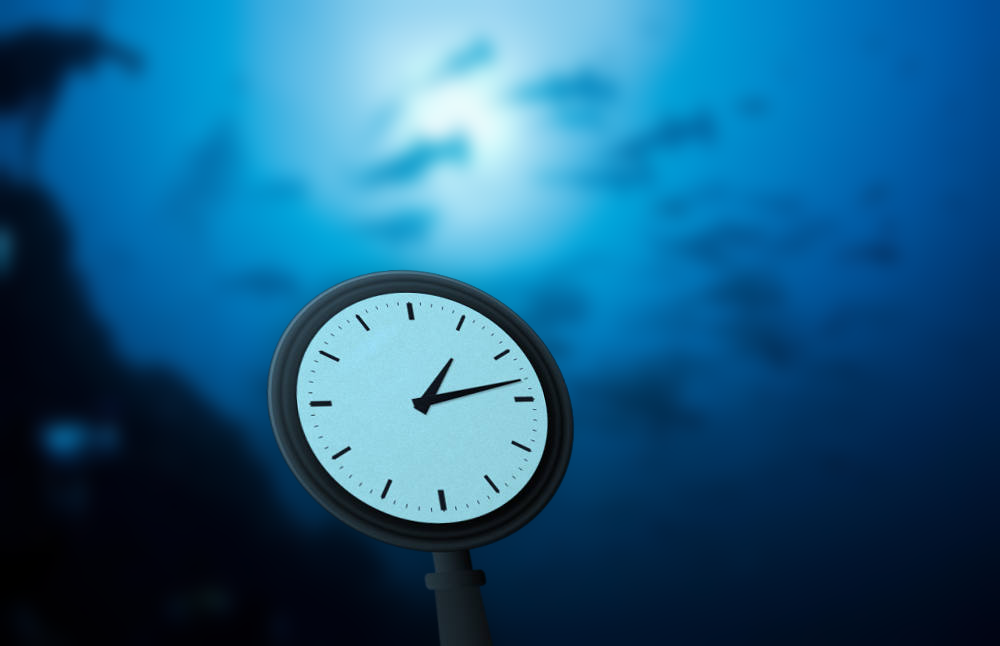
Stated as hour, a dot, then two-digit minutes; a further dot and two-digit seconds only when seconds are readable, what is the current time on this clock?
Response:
1.13
